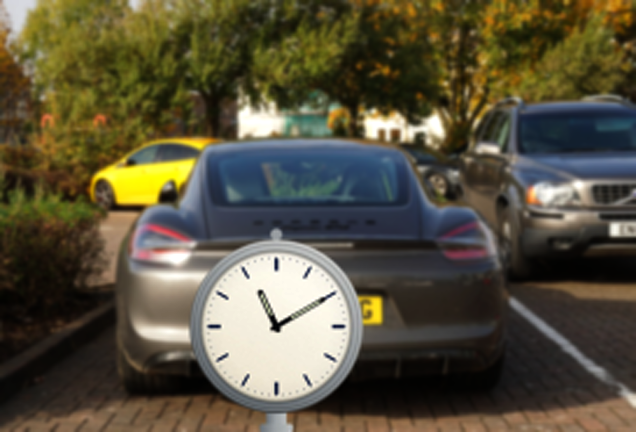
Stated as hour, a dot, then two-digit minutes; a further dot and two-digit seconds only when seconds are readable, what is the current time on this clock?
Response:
11.10
